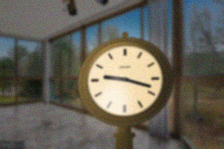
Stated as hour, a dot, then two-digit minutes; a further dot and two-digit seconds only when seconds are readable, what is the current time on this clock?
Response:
9.18
